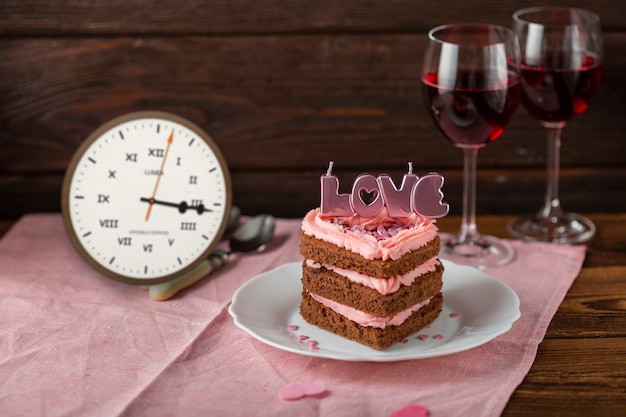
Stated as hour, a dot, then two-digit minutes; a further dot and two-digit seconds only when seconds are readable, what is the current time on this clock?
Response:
3.16.02
